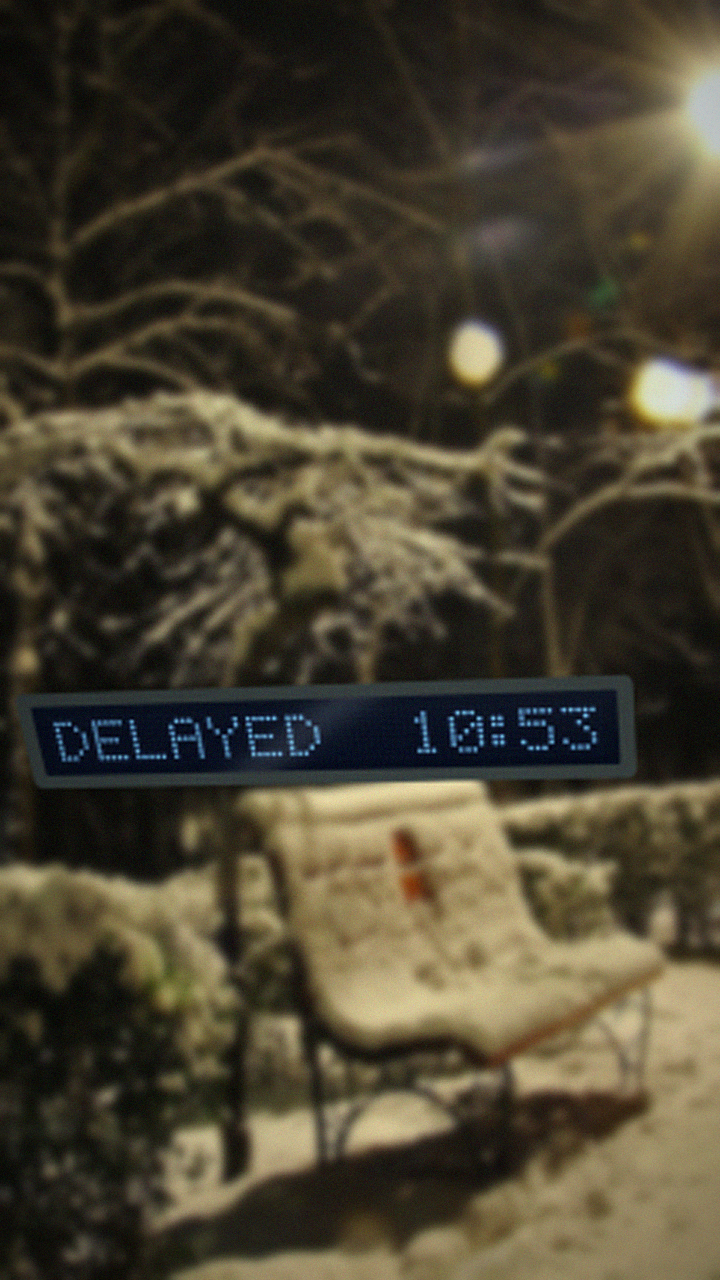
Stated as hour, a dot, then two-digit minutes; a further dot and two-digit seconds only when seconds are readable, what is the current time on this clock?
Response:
10.53
